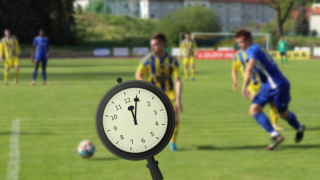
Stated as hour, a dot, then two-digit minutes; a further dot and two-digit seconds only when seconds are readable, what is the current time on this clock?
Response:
12.04
